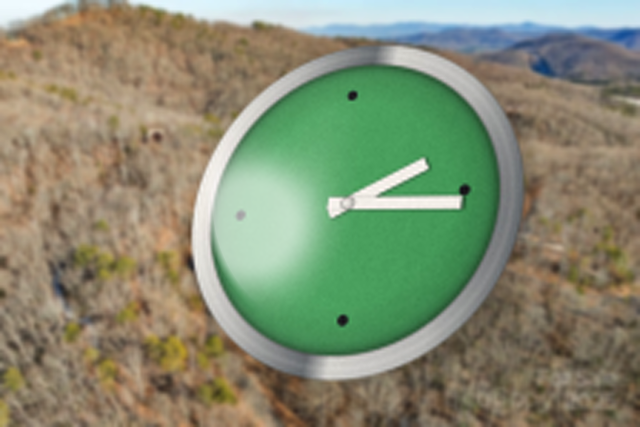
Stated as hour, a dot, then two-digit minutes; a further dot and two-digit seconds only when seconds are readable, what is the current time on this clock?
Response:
2.16
